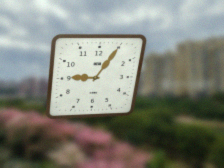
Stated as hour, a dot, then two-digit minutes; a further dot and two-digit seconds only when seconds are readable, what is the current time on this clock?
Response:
9.05
